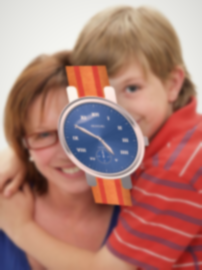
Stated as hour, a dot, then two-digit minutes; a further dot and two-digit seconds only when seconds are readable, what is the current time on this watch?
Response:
4.50
